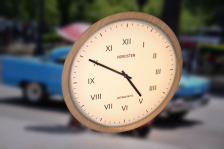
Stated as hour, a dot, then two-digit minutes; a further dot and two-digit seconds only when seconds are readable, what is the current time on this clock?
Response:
4.50
